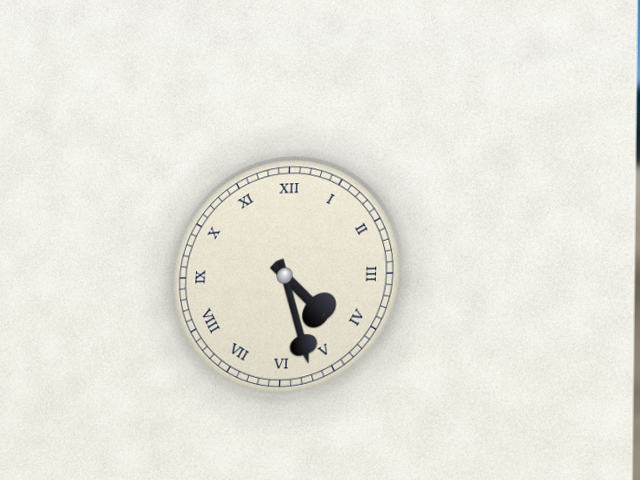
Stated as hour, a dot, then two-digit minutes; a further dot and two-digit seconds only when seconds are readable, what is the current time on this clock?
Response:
4.27
